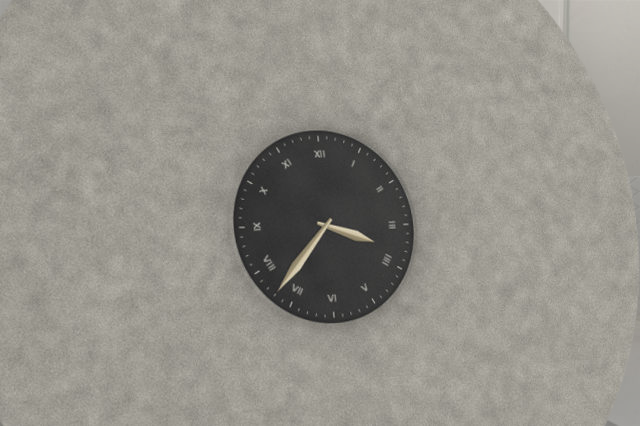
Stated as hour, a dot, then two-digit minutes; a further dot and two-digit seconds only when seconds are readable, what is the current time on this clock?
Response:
3.37
